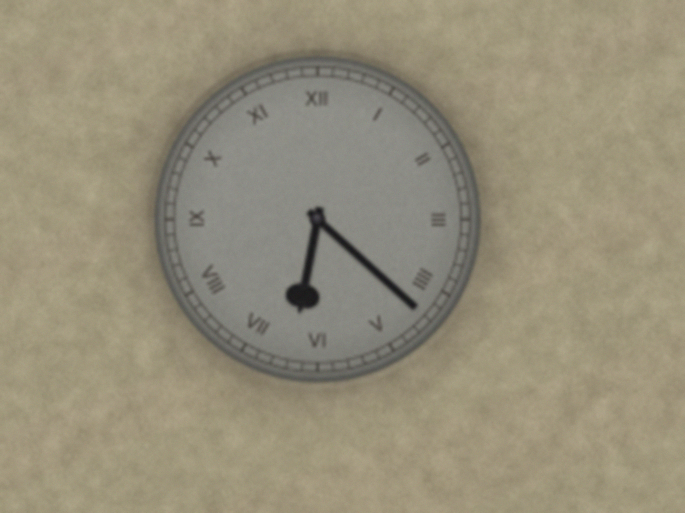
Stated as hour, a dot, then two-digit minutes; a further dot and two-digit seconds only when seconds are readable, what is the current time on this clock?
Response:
6.22
